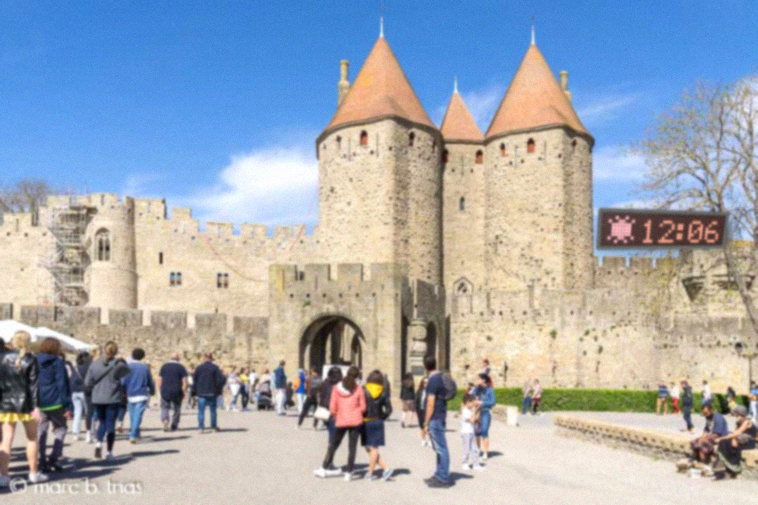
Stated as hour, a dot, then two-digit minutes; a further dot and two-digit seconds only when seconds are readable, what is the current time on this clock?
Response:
12.06
